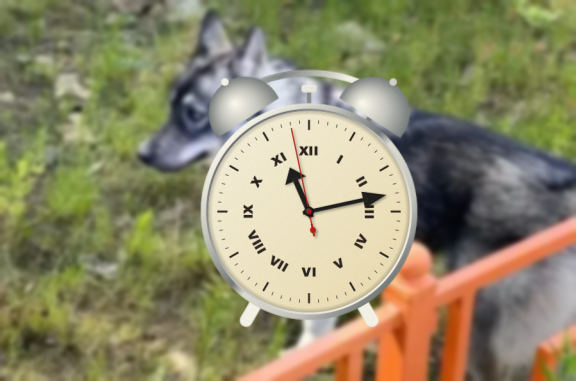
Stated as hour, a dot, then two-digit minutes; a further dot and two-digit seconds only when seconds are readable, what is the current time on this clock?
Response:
11.12.58
